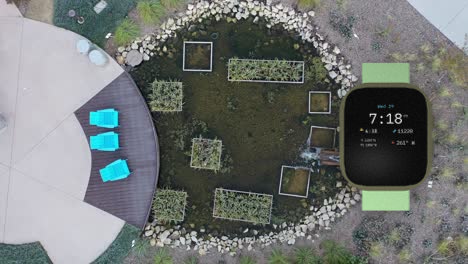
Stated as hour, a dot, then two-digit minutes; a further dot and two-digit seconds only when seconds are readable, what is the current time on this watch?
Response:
7.18
